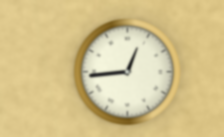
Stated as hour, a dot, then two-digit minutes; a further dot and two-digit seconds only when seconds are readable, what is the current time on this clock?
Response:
12.44
